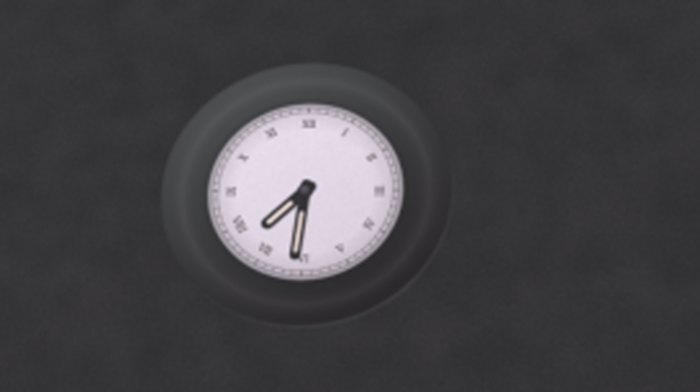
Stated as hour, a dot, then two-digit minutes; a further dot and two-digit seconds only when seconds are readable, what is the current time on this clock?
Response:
7.31
